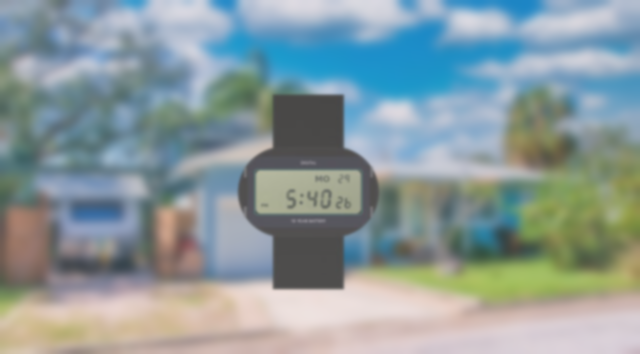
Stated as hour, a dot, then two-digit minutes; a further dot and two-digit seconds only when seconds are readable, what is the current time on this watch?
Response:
5.40.26
